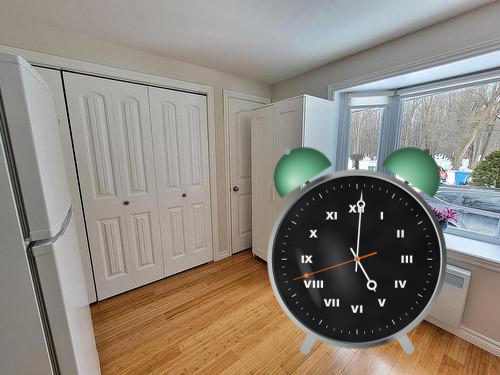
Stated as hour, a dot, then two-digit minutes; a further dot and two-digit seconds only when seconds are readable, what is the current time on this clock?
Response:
5.00.42
